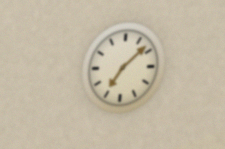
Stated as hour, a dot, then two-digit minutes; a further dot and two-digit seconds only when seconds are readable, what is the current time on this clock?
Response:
7.08
